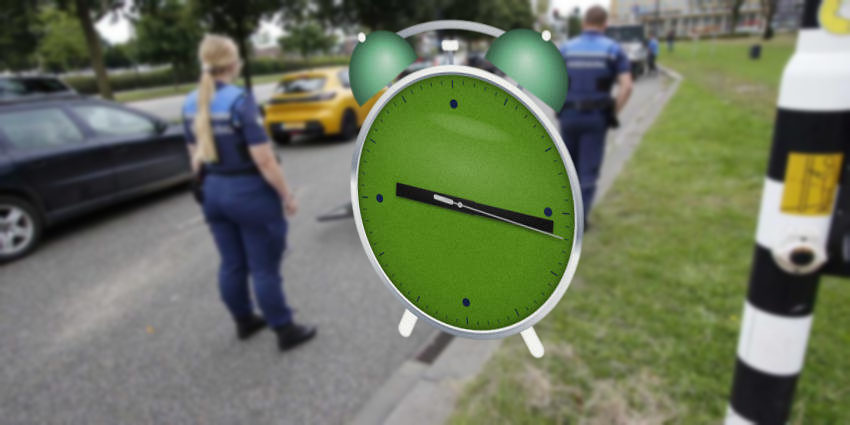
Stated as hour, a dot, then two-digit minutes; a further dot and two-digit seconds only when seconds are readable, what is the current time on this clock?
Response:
9.16.17
